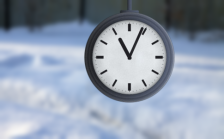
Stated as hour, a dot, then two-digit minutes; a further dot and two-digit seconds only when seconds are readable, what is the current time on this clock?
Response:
11.04
